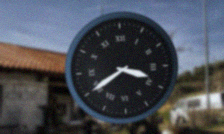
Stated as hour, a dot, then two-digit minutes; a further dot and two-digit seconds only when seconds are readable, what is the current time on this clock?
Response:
3.40
